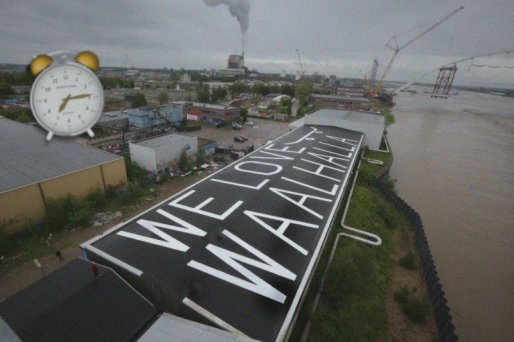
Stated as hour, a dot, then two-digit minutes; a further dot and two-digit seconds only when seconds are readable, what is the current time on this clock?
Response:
7.14
